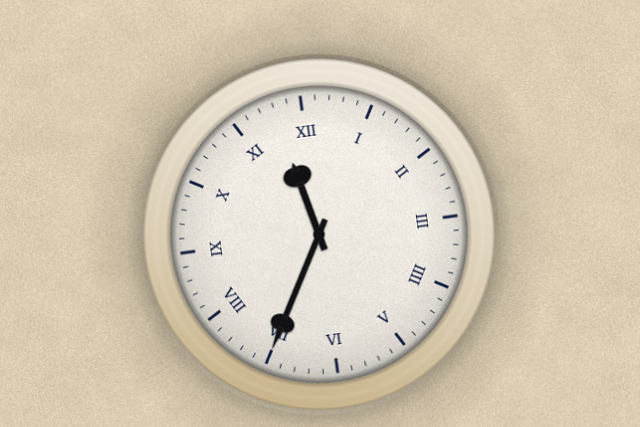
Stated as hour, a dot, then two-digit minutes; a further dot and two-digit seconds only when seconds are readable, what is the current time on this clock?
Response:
11.35
